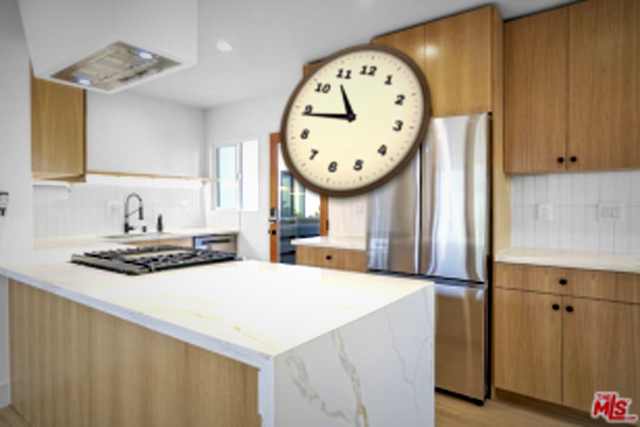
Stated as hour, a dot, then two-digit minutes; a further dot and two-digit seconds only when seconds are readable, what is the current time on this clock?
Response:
10.44
